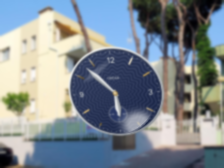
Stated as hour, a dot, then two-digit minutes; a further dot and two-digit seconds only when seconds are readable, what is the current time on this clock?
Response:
5.53
